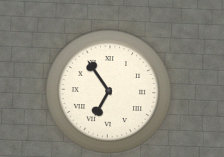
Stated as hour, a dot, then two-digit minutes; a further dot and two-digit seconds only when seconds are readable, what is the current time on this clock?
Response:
6.54
